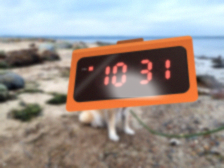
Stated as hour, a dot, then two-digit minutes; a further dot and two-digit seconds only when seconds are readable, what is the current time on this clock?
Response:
10.31
